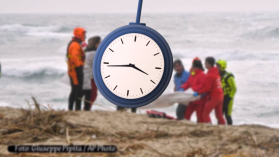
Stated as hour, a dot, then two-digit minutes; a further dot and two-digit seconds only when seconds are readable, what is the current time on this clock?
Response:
3.44
